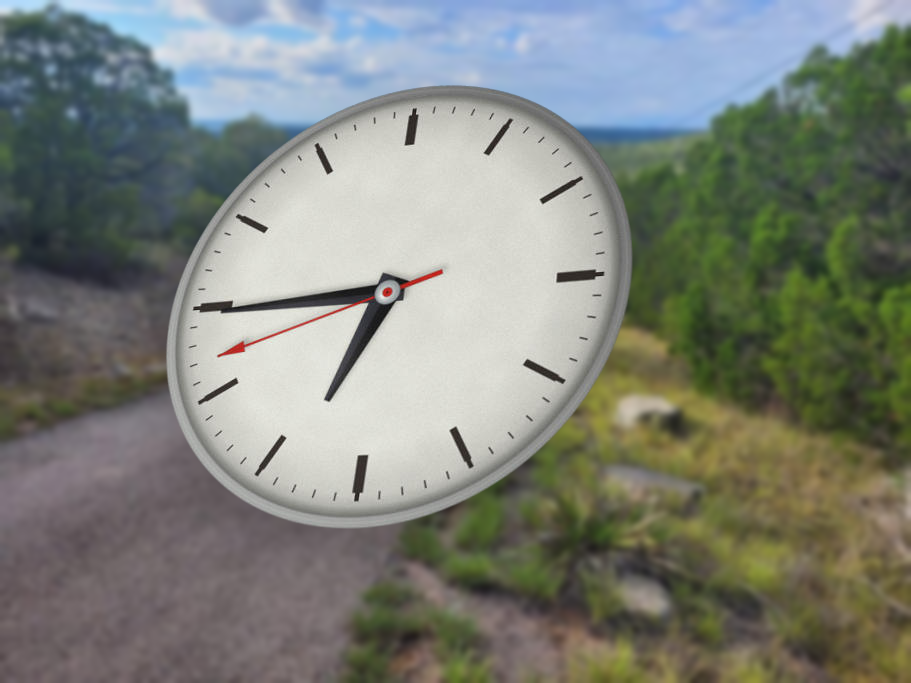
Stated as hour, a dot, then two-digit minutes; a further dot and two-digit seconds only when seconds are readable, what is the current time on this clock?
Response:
6.44.42
